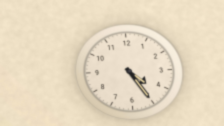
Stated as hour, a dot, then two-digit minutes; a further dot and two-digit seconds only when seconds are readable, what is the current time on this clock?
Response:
4.25
